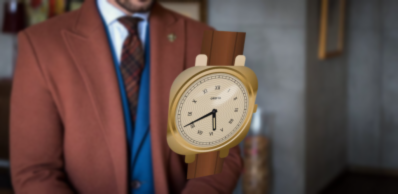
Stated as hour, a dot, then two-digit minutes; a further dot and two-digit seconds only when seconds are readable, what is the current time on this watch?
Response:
5.41
